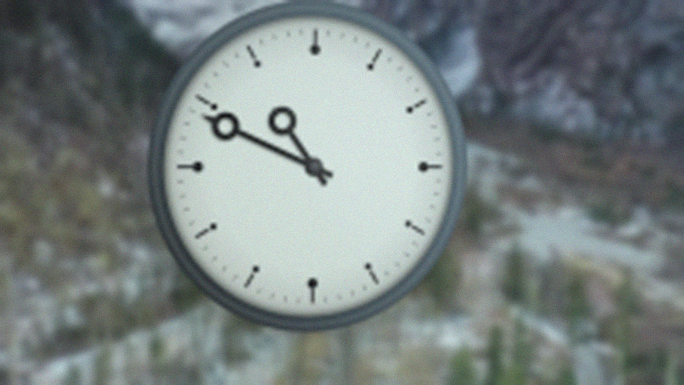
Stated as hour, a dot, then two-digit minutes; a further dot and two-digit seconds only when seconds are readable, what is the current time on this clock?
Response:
10.49
